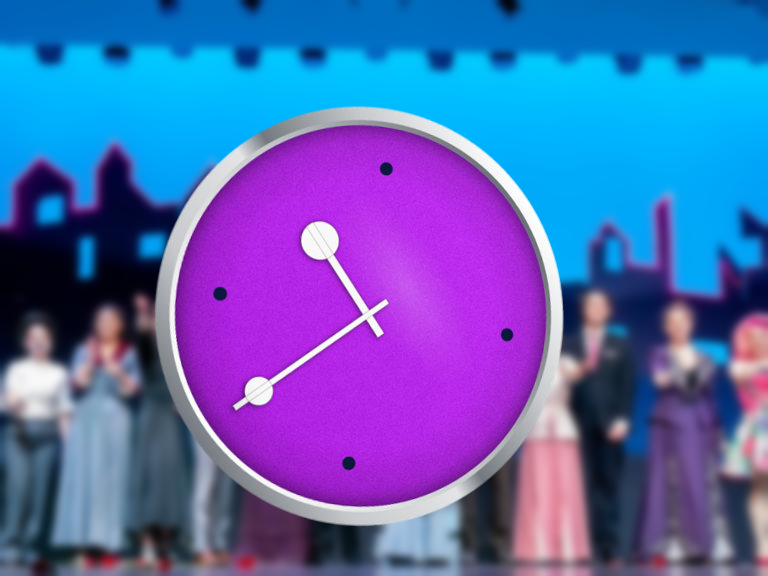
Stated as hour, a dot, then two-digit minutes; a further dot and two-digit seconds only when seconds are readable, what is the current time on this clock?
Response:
10.38
